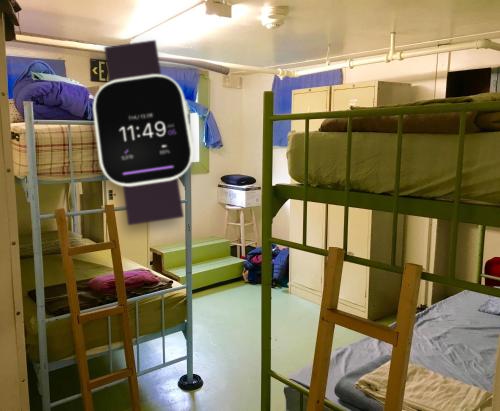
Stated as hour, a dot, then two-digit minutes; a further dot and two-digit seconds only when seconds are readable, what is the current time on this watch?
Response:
11.49
